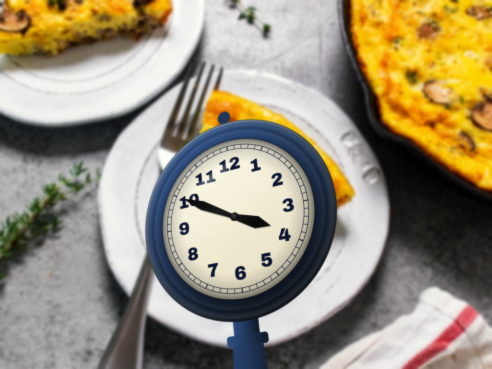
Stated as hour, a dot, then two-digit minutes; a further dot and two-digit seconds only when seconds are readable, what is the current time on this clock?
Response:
3.50
